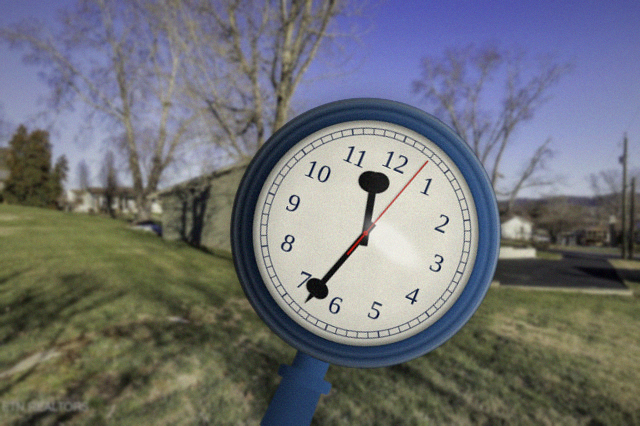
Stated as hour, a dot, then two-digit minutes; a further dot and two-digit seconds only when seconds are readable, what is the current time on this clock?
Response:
11.33.03
